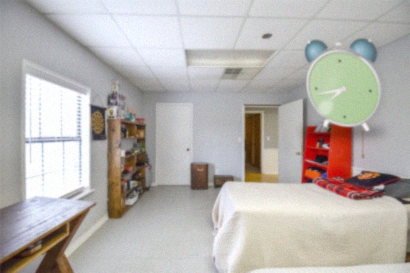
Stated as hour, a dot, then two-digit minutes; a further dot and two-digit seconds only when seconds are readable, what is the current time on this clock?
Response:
7.43
